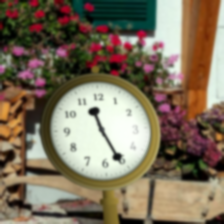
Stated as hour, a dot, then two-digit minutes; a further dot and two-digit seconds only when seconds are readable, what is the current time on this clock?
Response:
11.26
